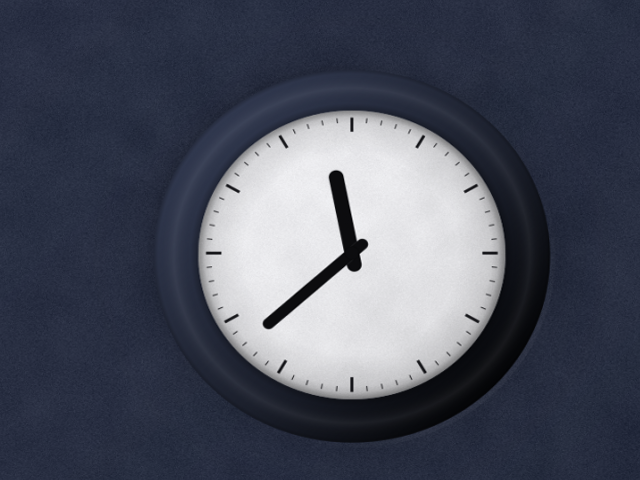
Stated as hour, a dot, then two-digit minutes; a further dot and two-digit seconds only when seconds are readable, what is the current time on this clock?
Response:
11.38
